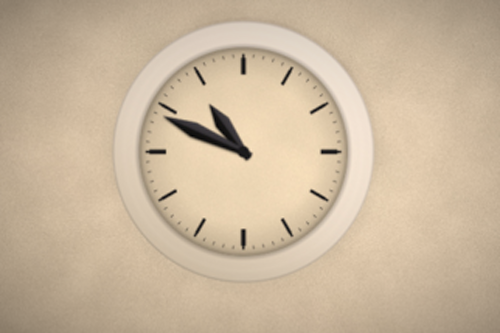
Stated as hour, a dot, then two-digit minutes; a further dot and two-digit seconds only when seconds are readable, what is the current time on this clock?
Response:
10.49
